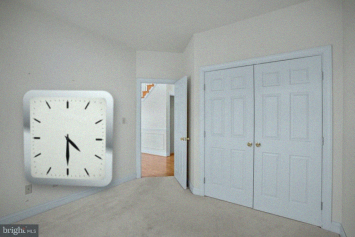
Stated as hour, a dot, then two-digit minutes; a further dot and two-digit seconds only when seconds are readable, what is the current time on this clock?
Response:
4.30
